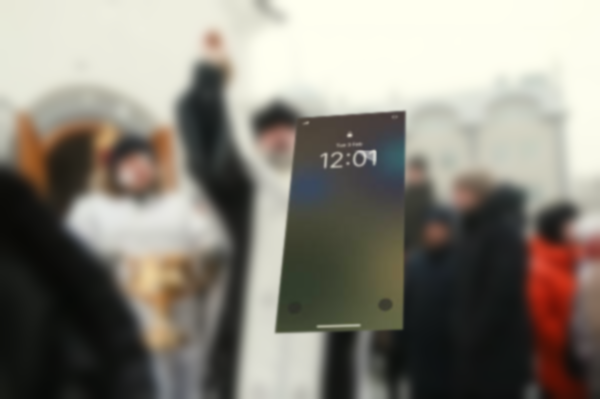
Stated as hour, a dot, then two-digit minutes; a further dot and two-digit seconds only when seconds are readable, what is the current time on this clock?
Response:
12.01
